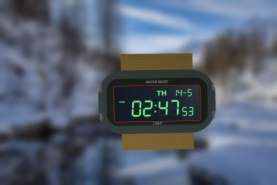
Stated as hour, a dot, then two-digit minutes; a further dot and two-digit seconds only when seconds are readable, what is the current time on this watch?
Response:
2.47.53
